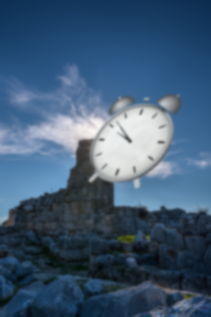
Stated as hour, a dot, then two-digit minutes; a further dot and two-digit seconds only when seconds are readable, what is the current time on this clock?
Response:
9.52
